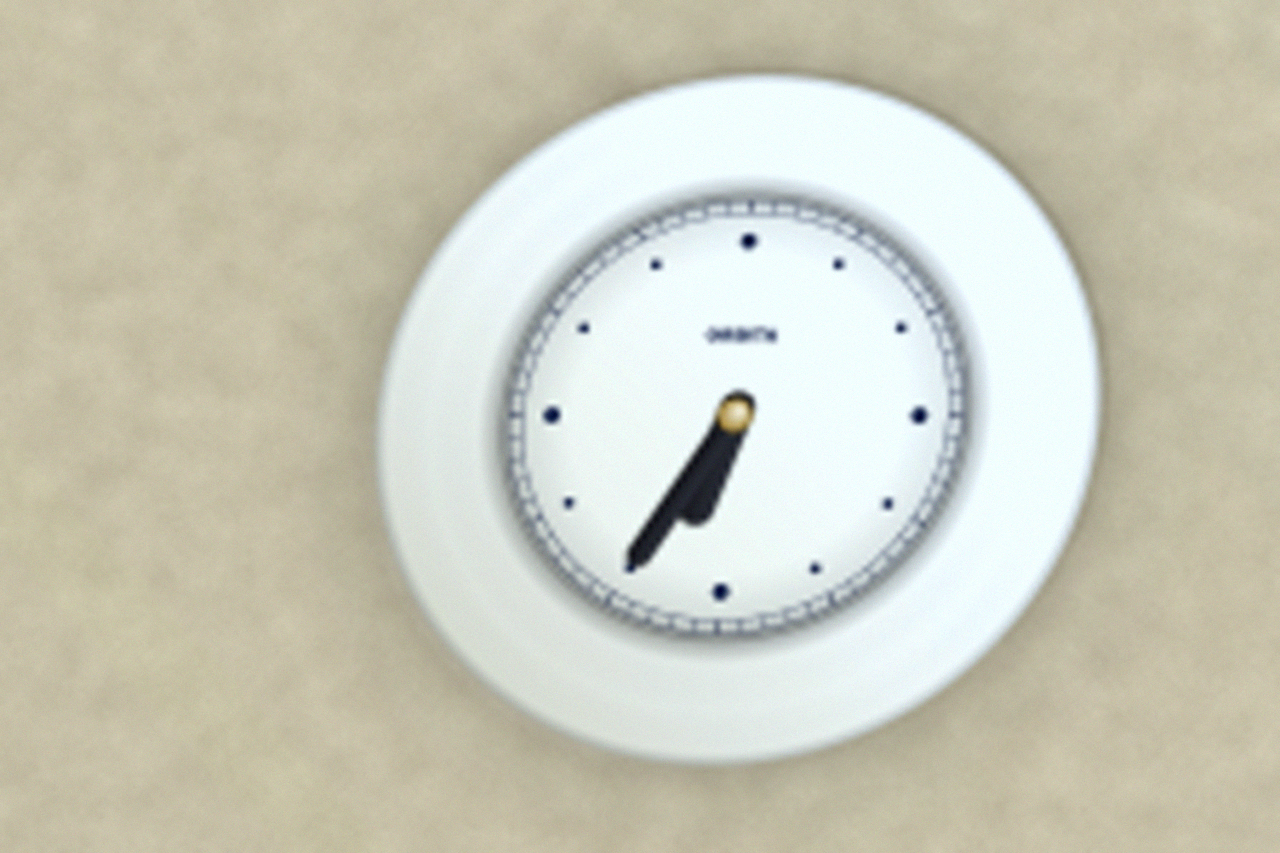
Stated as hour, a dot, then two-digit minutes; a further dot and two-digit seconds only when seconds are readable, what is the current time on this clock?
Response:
6.35
